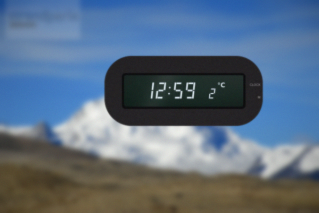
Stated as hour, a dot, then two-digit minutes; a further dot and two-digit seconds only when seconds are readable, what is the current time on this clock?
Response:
12.59
